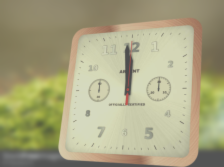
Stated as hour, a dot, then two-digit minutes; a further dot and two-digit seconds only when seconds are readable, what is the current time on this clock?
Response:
11.59
